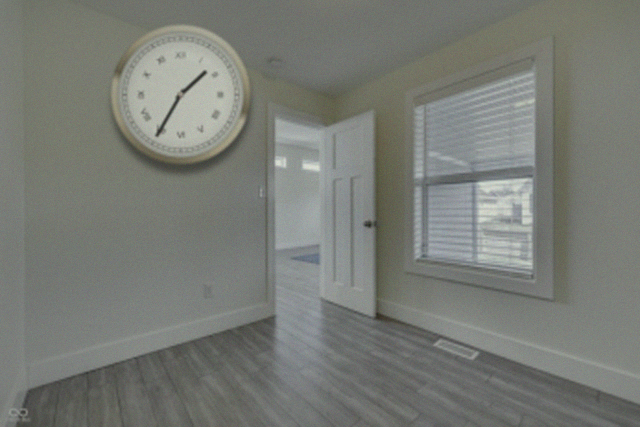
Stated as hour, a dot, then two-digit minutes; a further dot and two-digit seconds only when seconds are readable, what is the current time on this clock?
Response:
1.35
